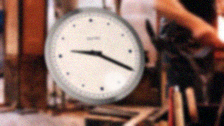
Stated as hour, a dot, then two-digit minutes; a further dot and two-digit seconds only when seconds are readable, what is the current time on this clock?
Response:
9.20
